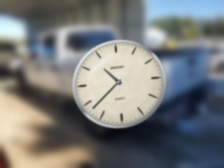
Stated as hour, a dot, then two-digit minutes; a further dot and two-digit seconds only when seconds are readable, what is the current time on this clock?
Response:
10.38
